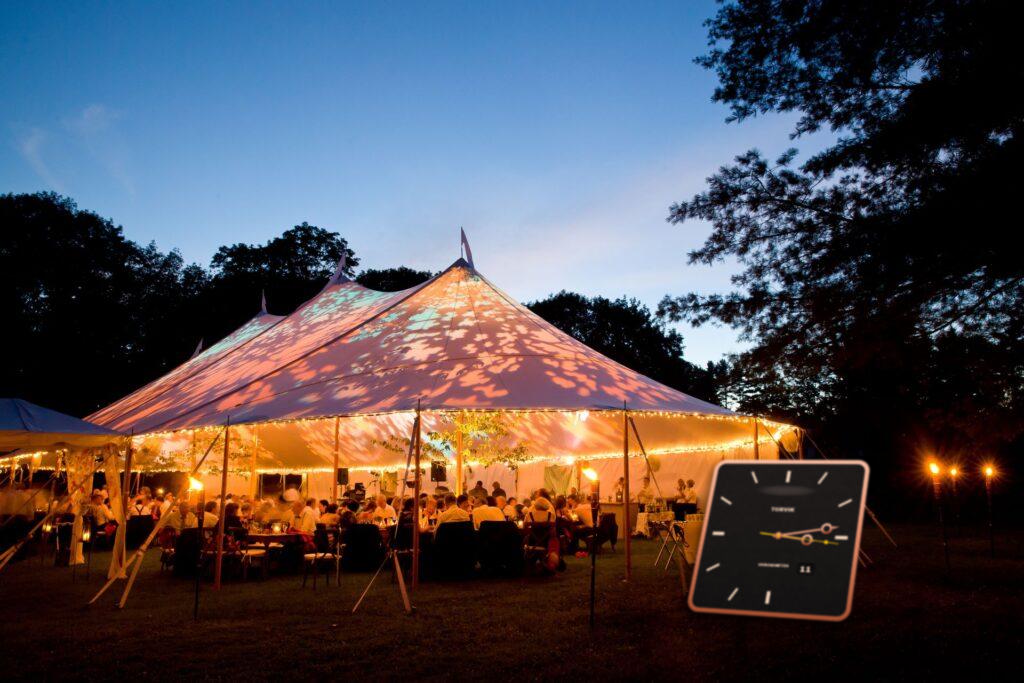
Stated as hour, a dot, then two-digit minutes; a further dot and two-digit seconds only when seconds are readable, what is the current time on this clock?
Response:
3.13.16
